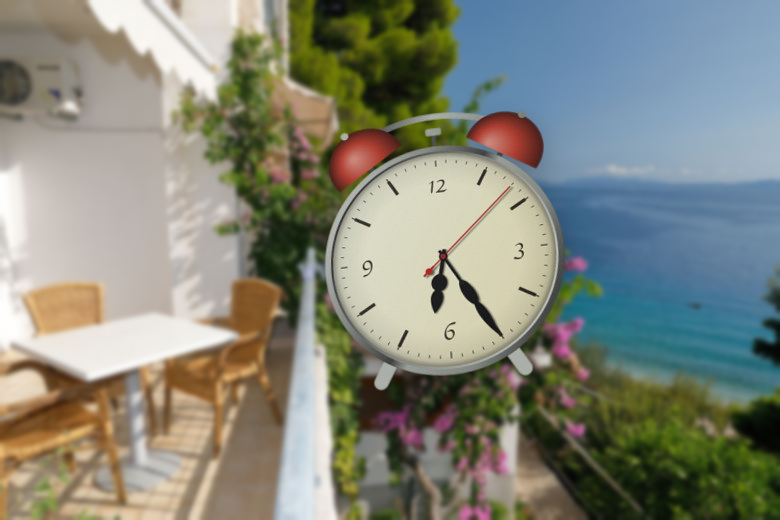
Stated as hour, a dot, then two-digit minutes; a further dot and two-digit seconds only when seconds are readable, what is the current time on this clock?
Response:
6.25.08
